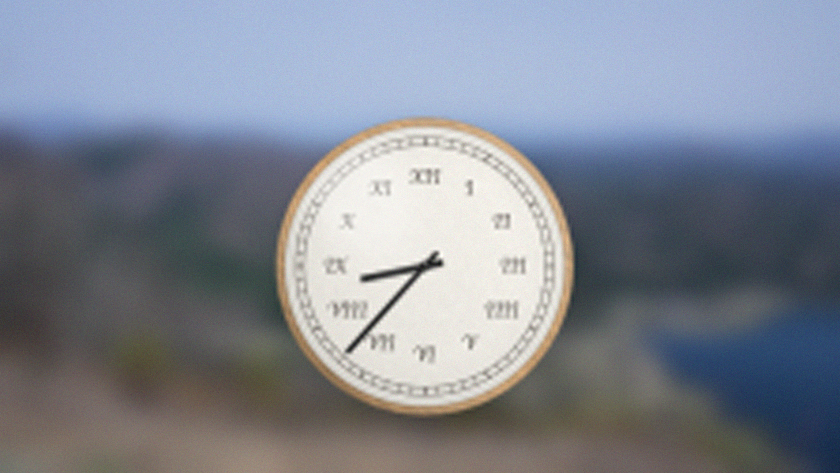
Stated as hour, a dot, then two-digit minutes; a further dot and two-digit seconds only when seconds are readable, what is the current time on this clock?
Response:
8.37
